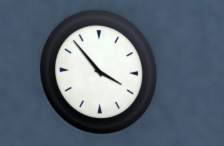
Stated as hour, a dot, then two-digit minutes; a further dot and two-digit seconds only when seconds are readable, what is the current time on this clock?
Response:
3.53
